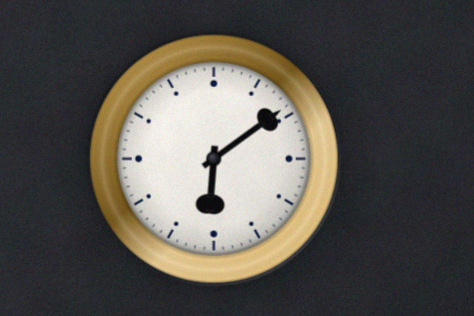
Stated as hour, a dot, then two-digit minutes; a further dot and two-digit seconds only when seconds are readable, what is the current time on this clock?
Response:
6.09
